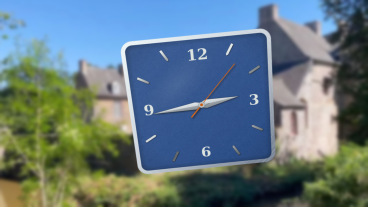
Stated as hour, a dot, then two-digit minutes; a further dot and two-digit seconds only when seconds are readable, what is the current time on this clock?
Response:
2.44.07
